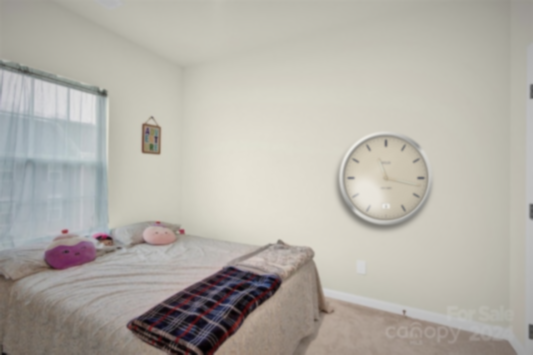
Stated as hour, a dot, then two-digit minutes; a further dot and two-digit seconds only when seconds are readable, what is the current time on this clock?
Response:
11.17
